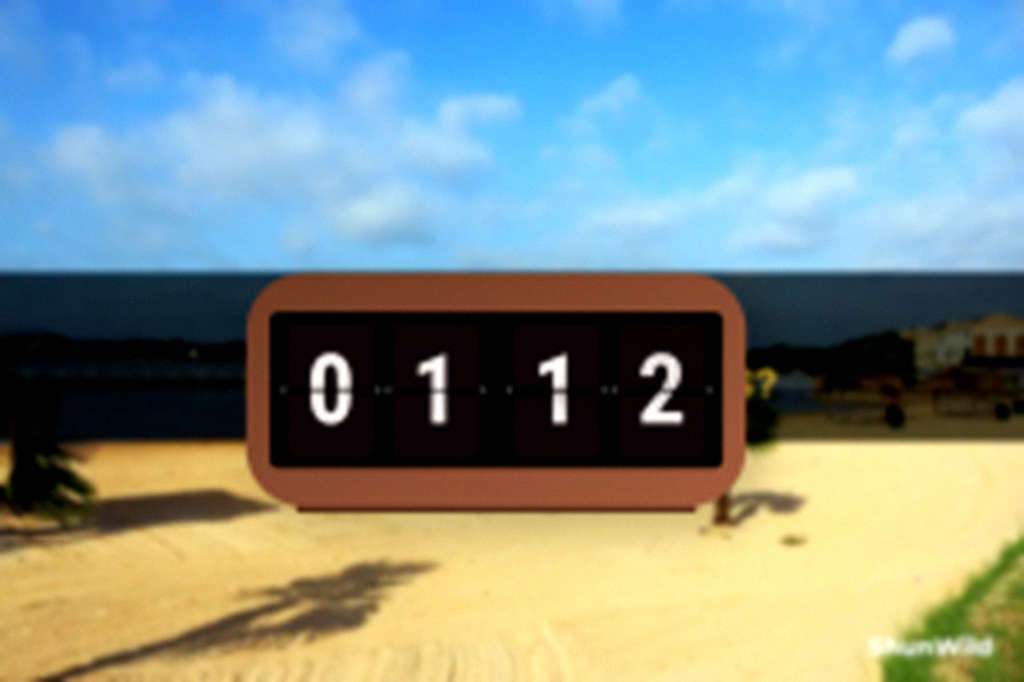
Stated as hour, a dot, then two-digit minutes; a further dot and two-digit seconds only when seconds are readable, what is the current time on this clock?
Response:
1.12
